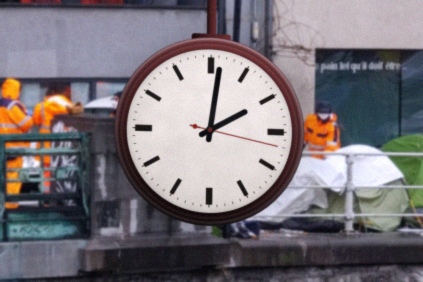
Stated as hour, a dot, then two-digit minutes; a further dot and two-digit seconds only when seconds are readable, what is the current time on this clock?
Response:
2.01.17
